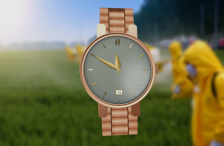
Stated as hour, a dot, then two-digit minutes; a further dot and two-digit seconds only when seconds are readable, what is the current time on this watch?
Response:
11.50
